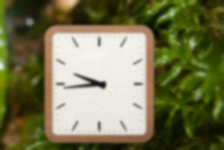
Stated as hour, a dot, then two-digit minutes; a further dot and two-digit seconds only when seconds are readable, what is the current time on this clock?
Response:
9.44
